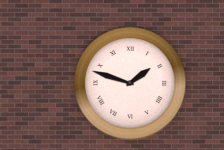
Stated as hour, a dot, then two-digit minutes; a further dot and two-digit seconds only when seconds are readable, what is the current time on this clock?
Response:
1.48
